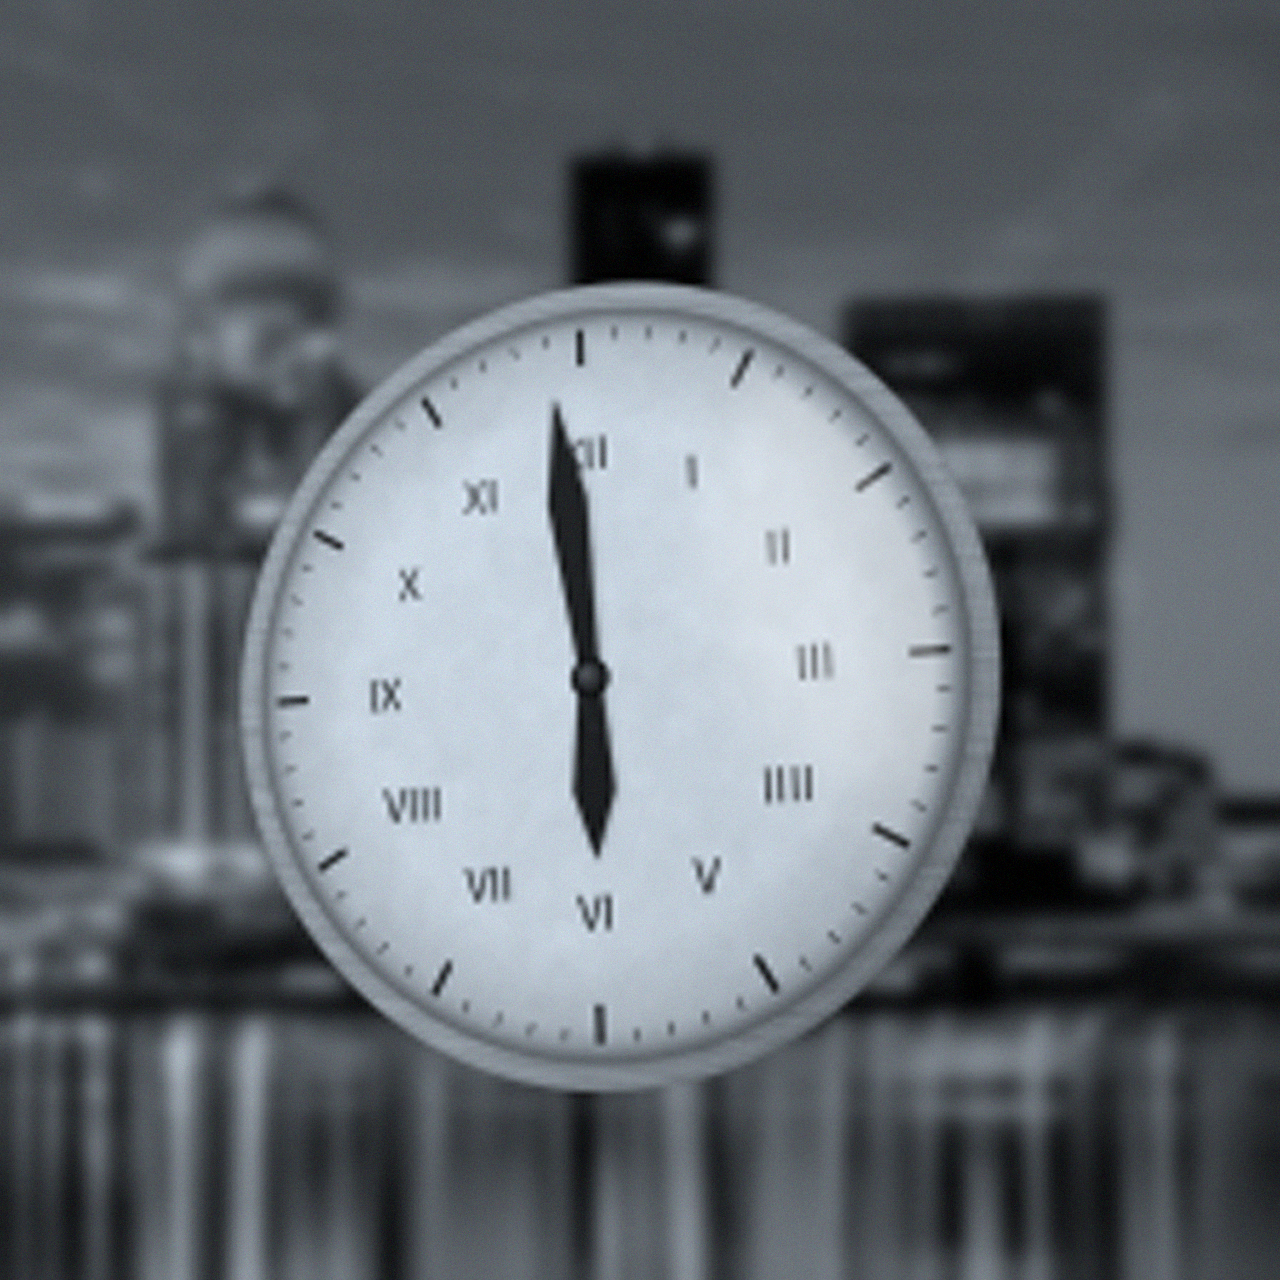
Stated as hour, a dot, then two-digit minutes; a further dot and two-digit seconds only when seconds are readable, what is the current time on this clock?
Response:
5.59
